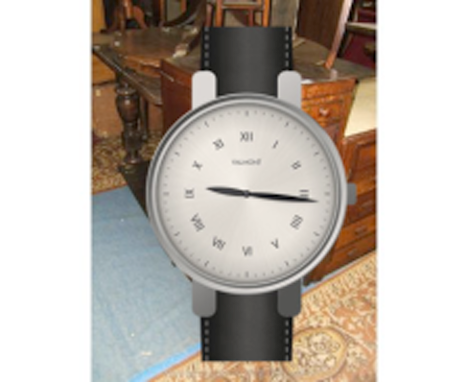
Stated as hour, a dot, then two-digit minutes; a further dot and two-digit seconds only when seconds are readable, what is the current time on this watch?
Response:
9.16
